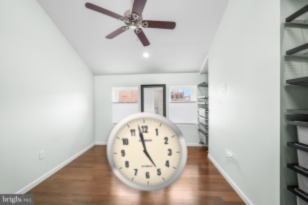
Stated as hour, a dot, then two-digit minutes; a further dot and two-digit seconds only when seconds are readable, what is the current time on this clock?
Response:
4.58
